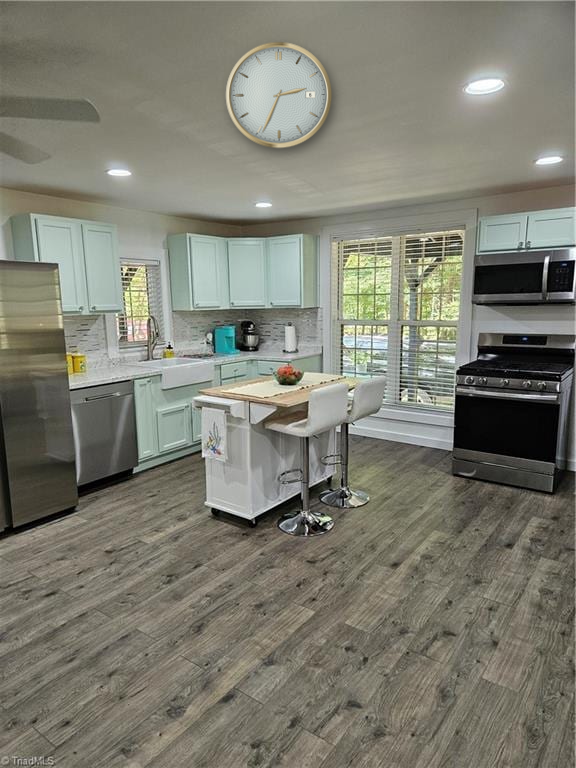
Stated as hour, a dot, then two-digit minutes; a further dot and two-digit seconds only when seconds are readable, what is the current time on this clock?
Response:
2.34
